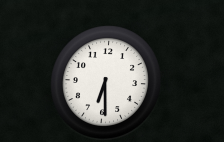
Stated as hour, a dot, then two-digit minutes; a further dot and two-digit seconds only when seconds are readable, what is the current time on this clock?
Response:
6.29
